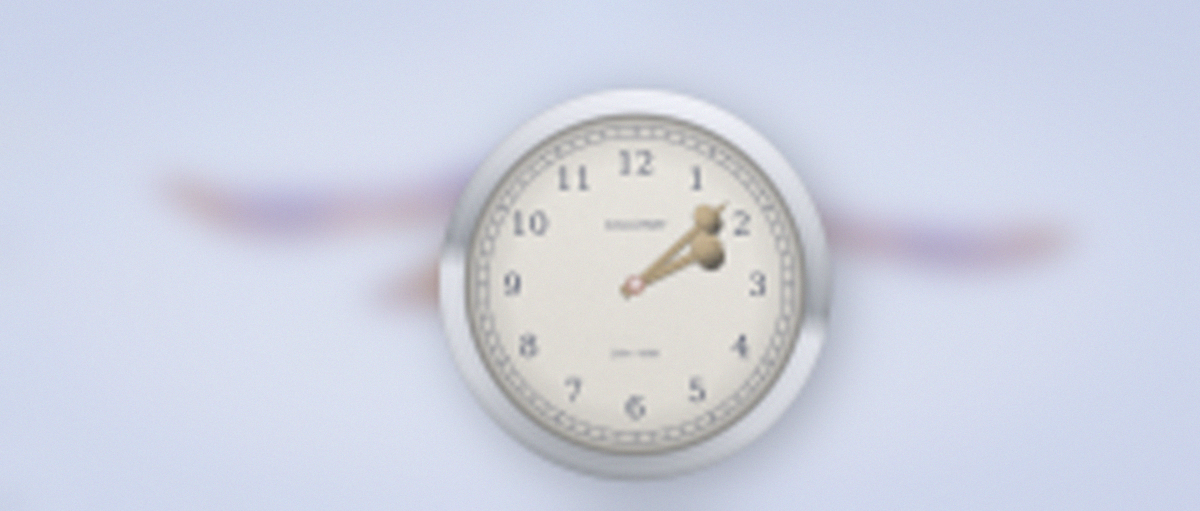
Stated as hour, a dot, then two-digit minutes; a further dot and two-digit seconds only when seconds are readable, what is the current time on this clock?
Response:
2.08
